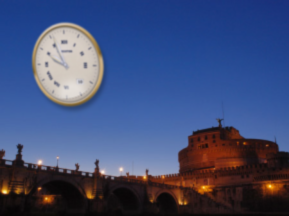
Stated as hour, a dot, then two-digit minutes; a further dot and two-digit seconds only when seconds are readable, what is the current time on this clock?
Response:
9.56
